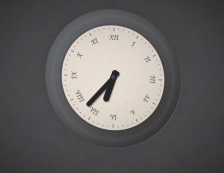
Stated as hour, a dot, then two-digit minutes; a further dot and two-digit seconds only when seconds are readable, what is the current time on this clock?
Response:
6.37
